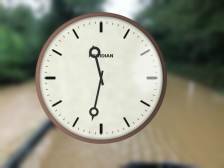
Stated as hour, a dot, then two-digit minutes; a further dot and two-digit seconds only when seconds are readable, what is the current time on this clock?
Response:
11.32
